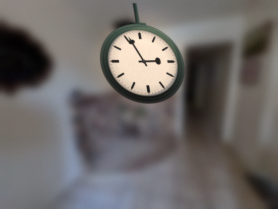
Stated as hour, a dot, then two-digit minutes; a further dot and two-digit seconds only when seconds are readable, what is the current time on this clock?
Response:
2.56
